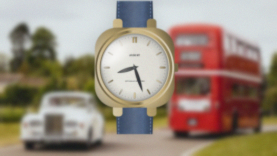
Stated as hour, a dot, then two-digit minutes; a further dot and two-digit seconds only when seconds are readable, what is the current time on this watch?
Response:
8.27
